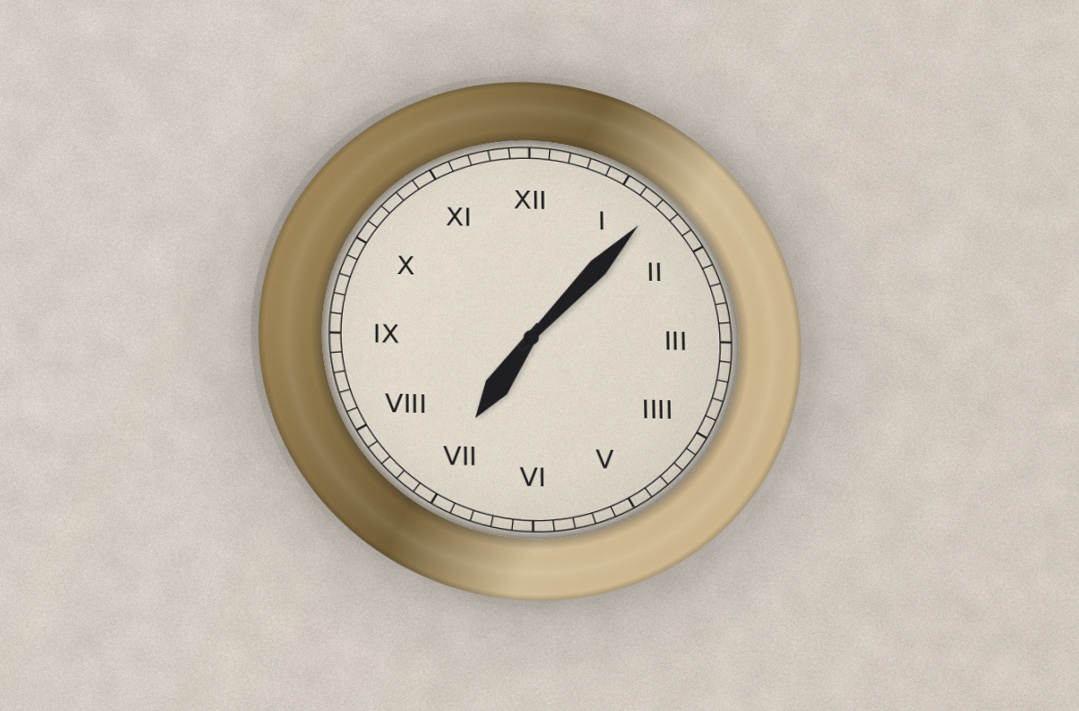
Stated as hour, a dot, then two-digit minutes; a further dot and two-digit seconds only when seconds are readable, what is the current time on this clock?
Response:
7.07
